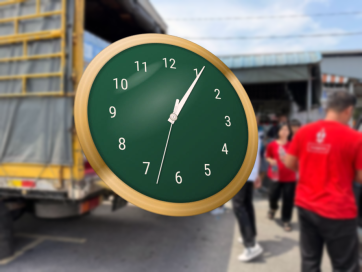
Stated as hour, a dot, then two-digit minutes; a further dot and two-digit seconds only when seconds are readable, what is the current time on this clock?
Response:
1.05.33
